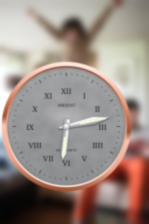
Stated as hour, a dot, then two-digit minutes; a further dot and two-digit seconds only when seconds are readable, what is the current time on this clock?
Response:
6.13
